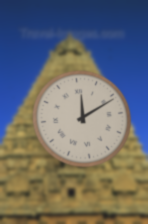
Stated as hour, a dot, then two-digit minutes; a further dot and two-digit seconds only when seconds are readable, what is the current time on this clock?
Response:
12.11
